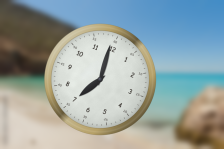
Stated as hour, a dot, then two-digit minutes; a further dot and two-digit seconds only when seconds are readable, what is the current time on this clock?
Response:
6.59
